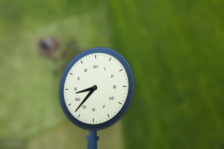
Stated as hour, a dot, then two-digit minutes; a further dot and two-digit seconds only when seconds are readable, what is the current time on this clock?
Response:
8.37
